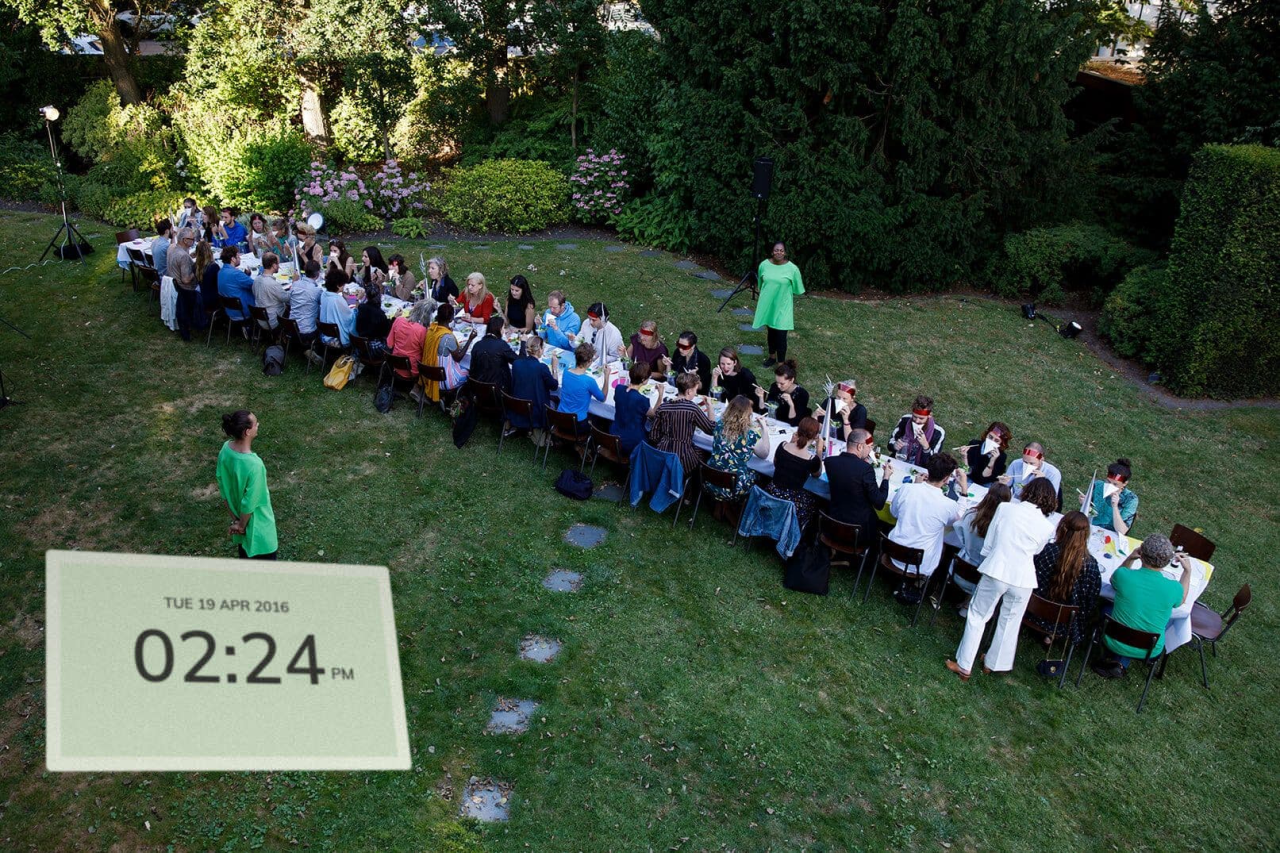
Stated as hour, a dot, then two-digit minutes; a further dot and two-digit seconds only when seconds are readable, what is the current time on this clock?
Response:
2.24
